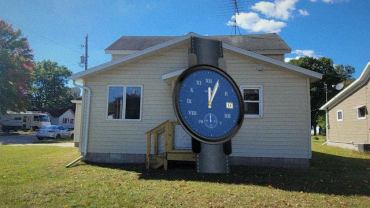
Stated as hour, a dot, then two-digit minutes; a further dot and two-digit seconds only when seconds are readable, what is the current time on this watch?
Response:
12.04
